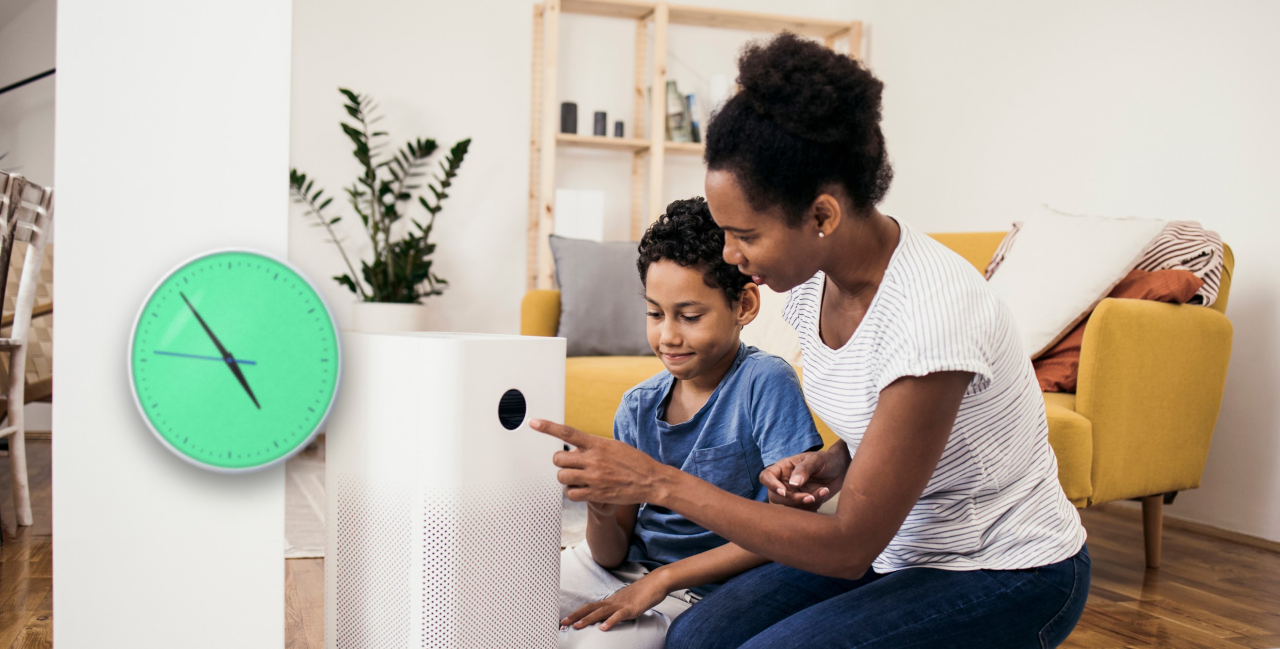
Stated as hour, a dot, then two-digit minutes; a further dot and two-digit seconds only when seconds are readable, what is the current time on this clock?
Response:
4.53.46
